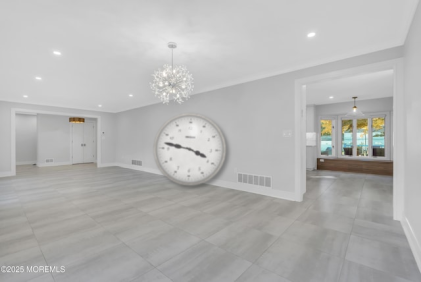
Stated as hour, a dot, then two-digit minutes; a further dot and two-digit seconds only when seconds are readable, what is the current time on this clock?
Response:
3.47
